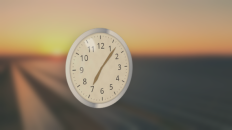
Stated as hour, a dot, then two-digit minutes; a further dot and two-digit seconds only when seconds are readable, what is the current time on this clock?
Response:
7.07
